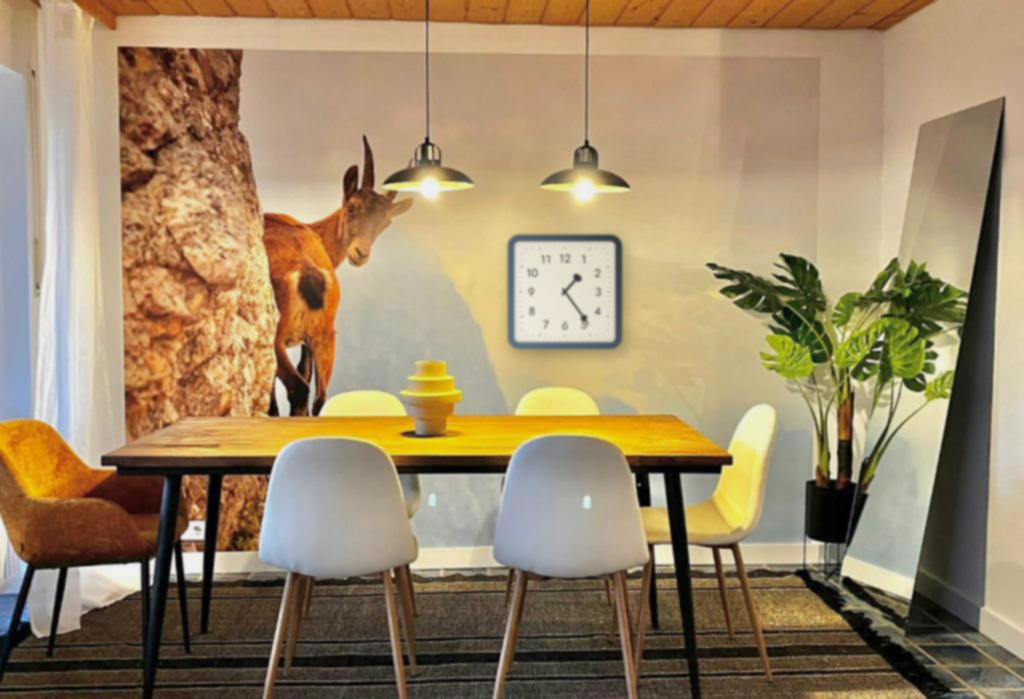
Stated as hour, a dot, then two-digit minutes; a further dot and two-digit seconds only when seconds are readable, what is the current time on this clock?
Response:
1.24
